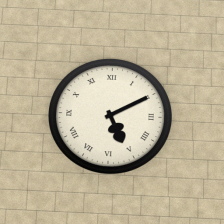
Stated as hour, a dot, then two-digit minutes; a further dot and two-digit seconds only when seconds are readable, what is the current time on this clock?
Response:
5.10
